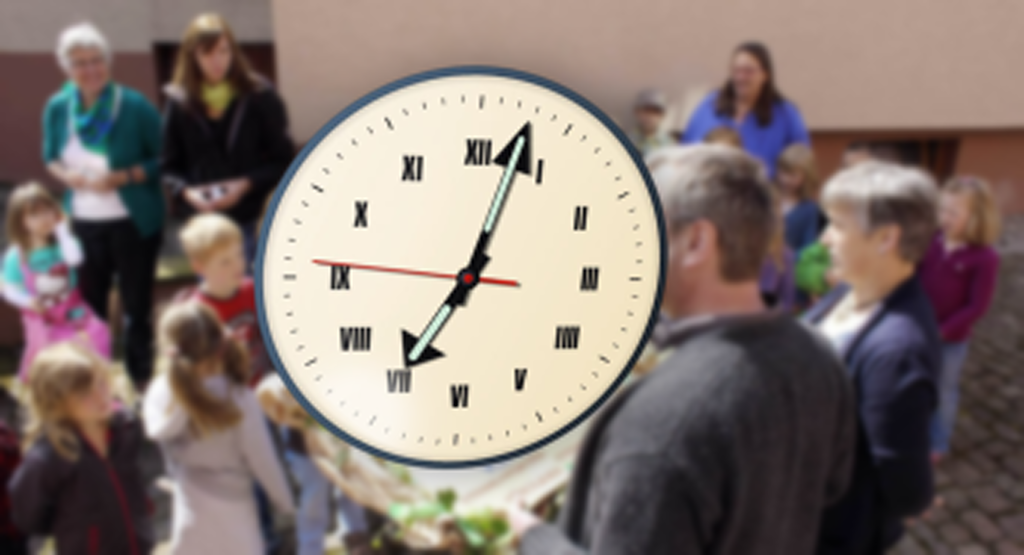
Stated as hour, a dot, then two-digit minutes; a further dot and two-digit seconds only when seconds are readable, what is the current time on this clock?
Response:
7.02.46
